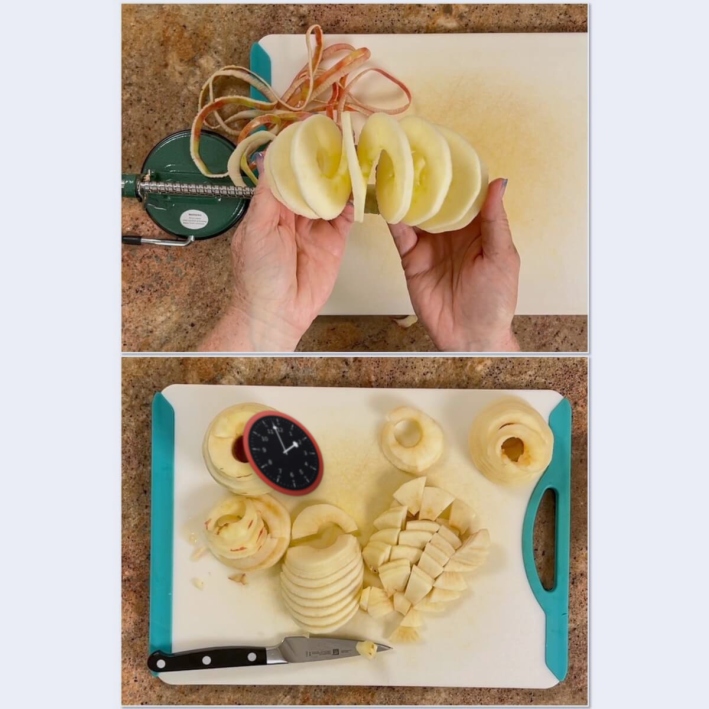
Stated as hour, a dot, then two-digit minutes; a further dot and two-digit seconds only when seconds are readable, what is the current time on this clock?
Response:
1.58
